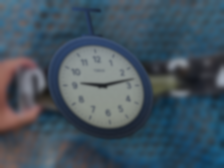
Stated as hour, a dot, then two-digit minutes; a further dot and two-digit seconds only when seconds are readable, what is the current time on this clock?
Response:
9.13
